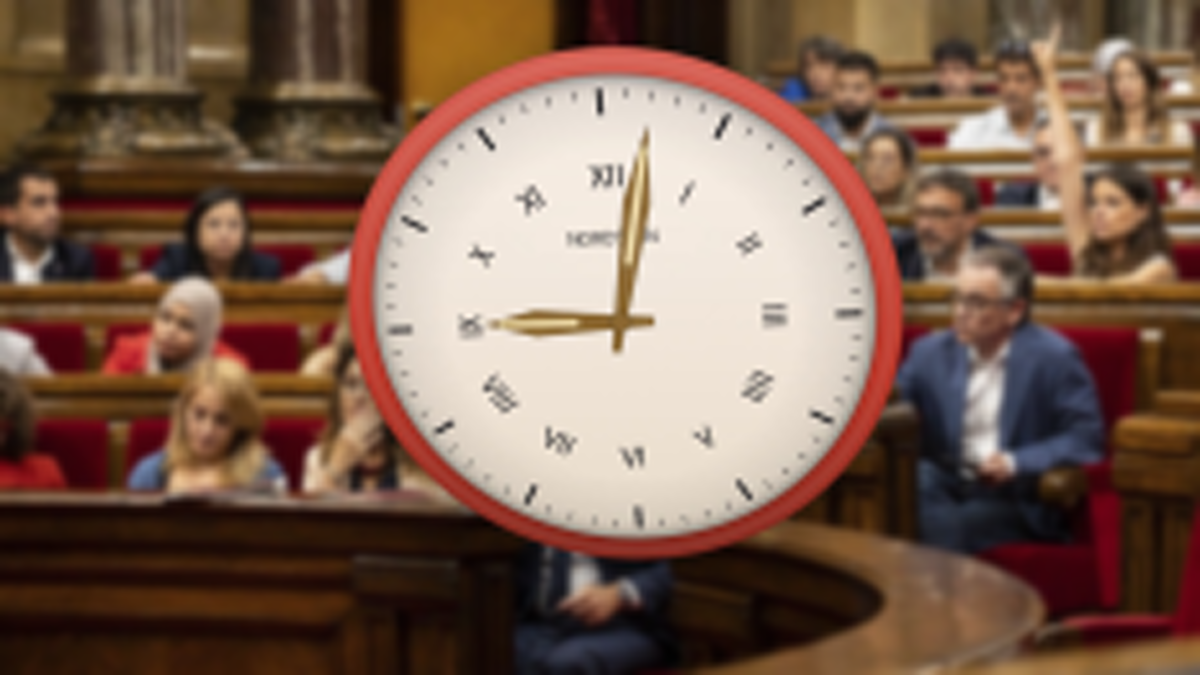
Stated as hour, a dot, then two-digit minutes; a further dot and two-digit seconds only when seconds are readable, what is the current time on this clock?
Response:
9.02
